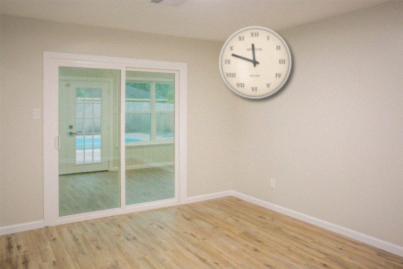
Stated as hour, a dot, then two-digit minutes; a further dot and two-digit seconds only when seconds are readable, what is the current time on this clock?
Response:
11.48
